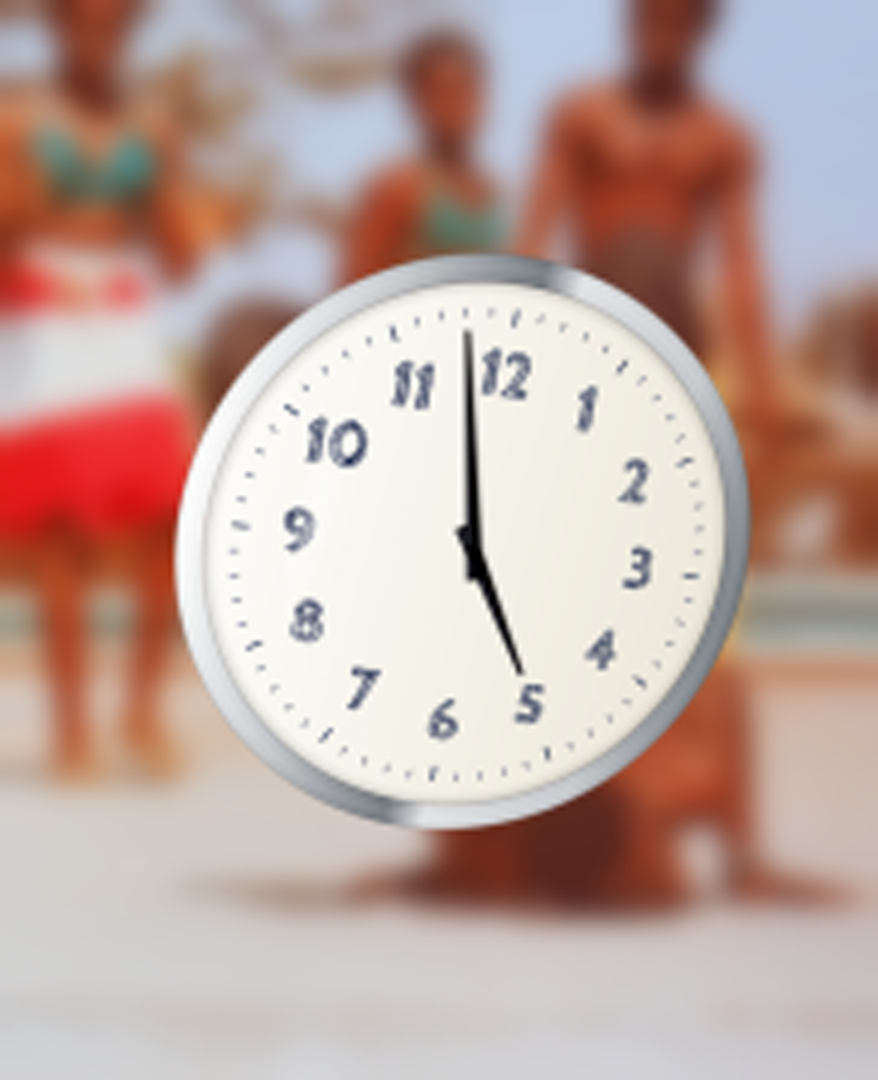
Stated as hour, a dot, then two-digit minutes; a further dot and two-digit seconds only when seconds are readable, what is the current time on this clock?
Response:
4.58
